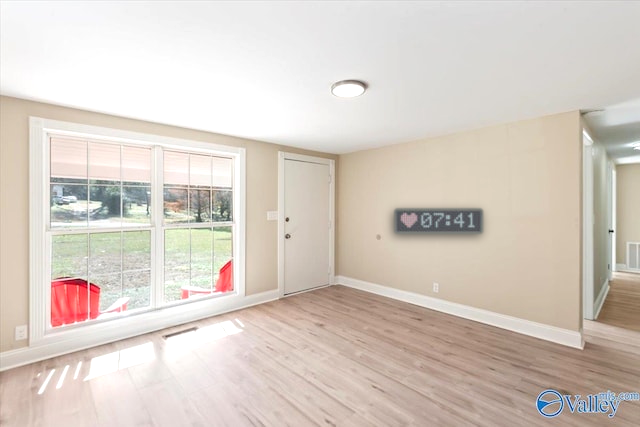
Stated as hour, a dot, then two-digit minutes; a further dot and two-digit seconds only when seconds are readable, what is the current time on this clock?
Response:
7.41
